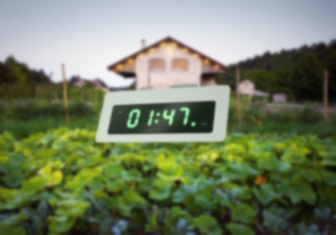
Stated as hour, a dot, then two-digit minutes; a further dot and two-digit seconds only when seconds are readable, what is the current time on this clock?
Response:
1.47
